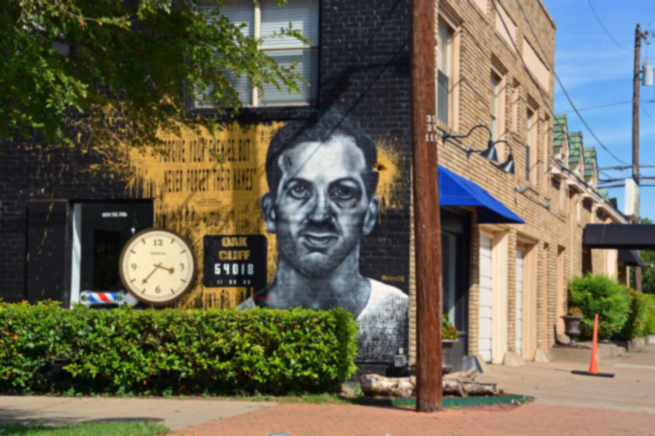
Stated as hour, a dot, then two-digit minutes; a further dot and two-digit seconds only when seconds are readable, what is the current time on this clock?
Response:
3.37
